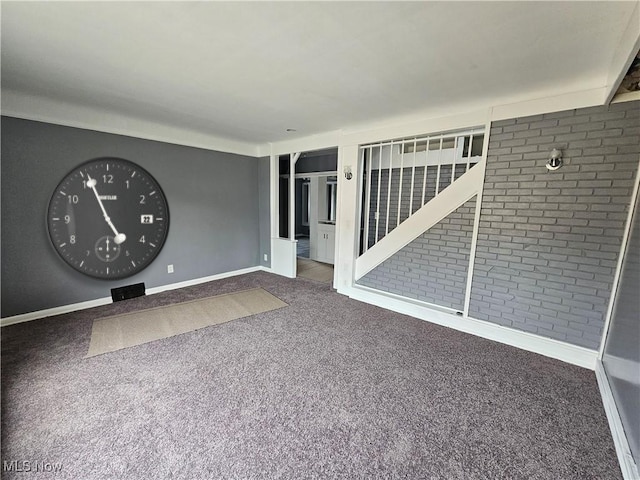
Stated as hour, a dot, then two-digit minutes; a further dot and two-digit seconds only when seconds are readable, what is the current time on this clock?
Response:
4.56
